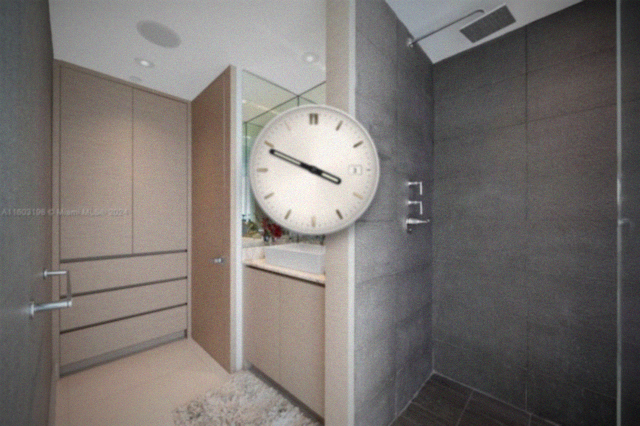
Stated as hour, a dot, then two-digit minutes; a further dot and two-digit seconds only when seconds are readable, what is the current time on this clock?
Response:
3.49
